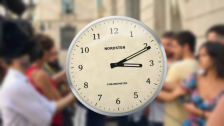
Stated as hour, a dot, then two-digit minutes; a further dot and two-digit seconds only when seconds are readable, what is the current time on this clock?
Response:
3.11
